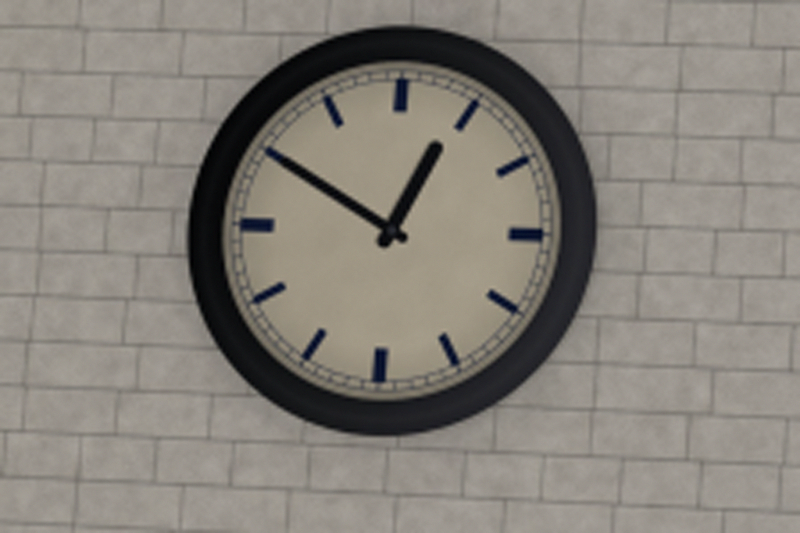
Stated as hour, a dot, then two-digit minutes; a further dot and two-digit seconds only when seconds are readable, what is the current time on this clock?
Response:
12.50
